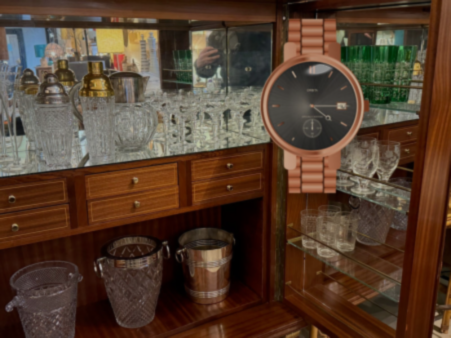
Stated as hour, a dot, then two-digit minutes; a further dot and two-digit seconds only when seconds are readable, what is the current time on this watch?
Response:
4.15
